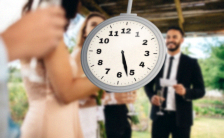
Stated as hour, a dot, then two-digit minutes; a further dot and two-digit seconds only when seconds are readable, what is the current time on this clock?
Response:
5.27
